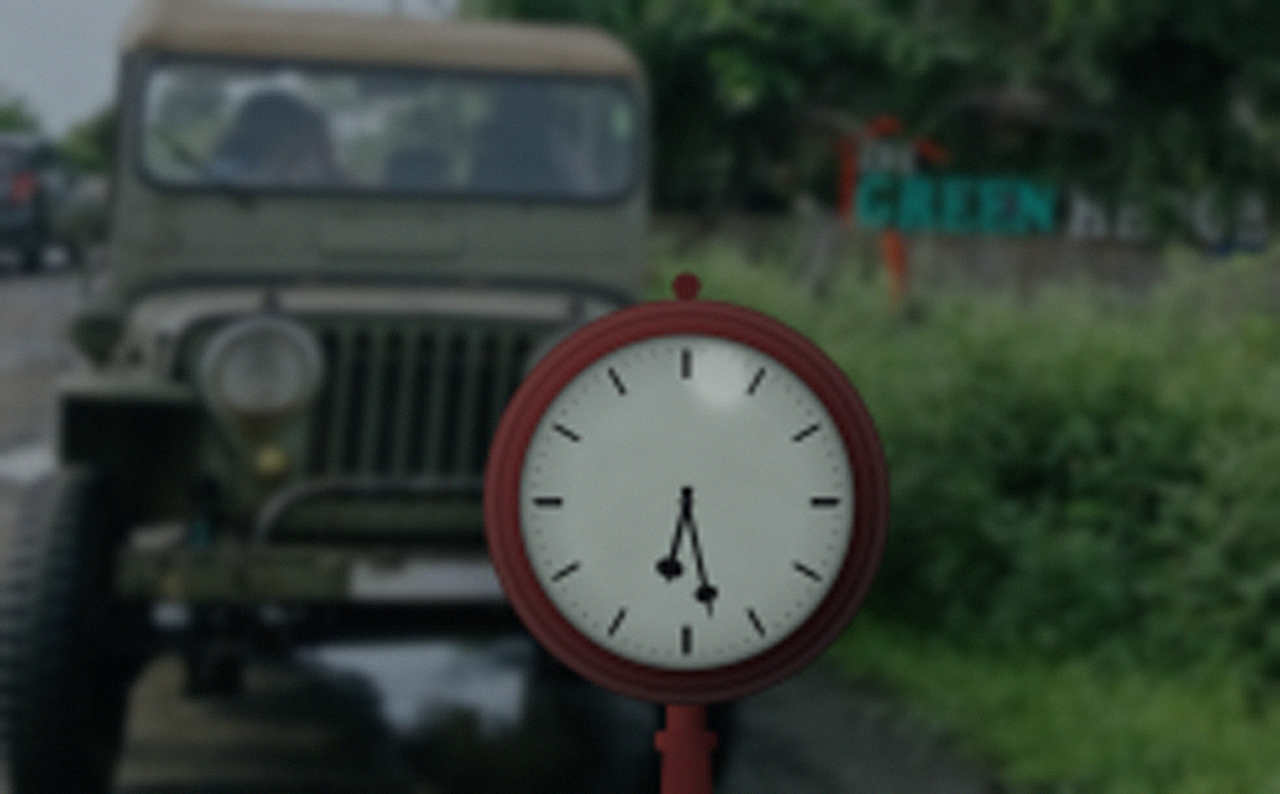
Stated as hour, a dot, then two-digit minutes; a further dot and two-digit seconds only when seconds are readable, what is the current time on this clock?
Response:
6.28
